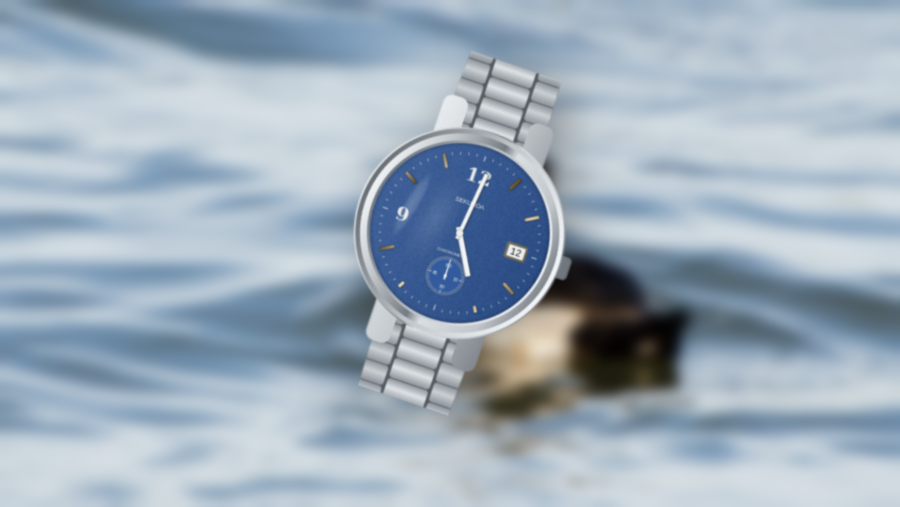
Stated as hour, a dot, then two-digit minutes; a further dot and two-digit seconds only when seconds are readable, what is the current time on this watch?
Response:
5.01
